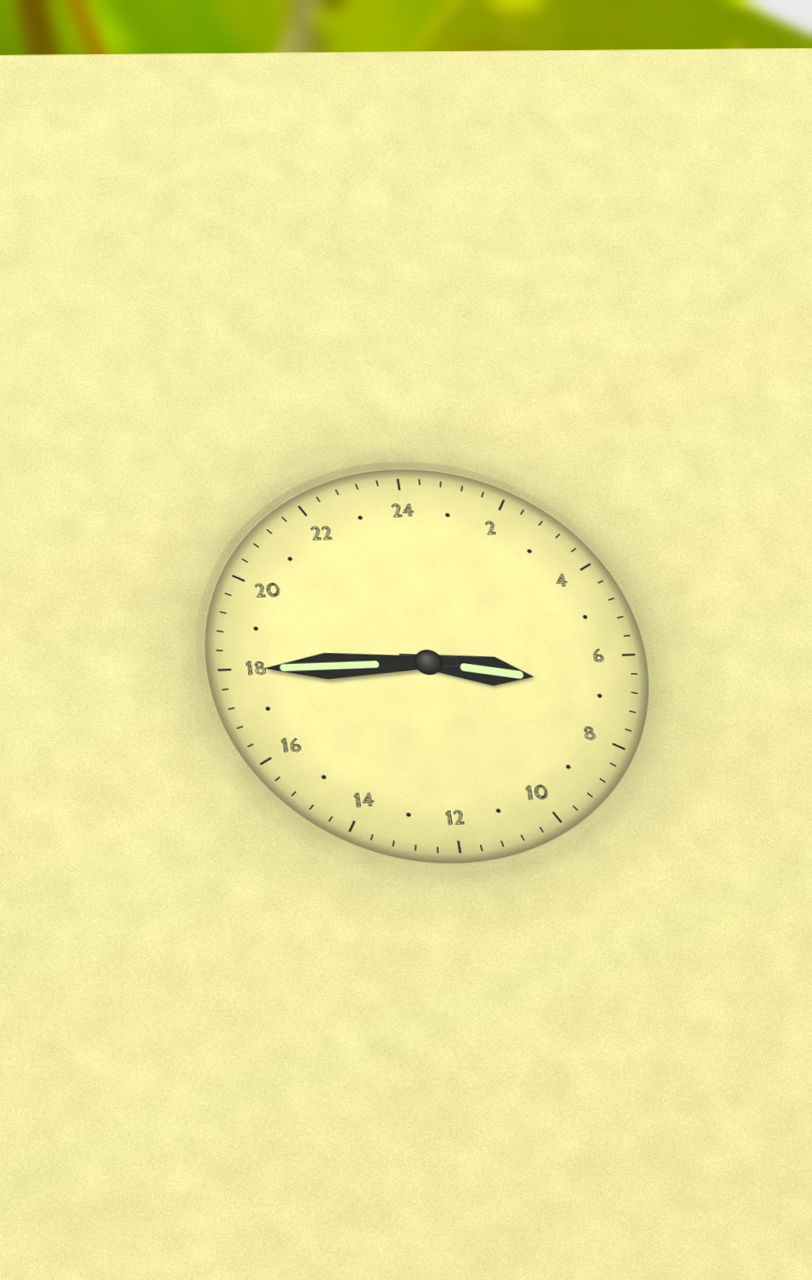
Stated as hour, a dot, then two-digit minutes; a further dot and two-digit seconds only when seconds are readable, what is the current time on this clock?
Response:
6.45
